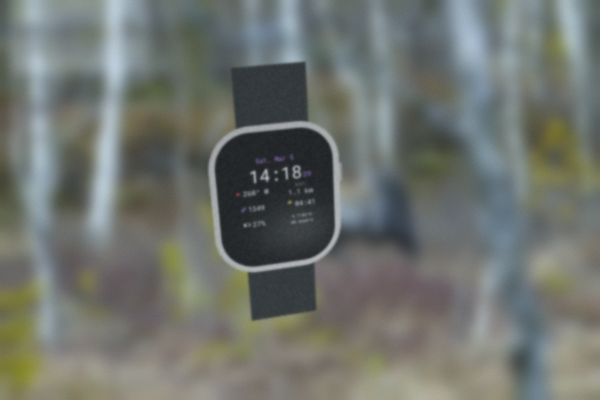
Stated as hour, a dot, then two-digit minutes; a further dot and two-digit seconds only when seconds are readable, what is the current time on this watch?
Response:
14.18
